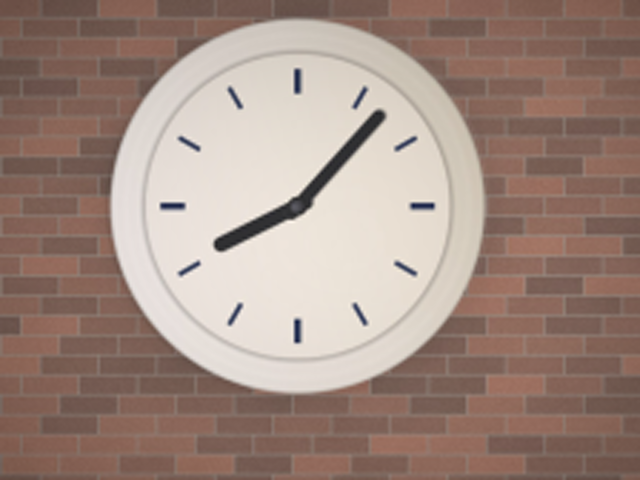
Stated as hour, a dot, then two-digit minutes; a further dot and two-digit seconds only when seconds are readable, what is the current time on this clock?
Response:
8.07
